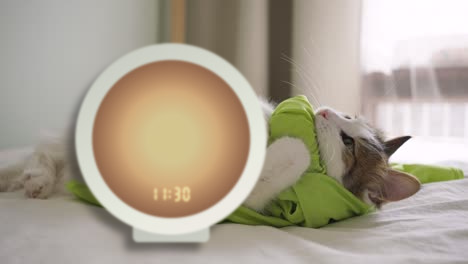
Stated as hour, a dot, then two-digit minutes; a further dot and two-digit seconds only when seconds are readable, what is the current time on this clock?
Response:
11.30
